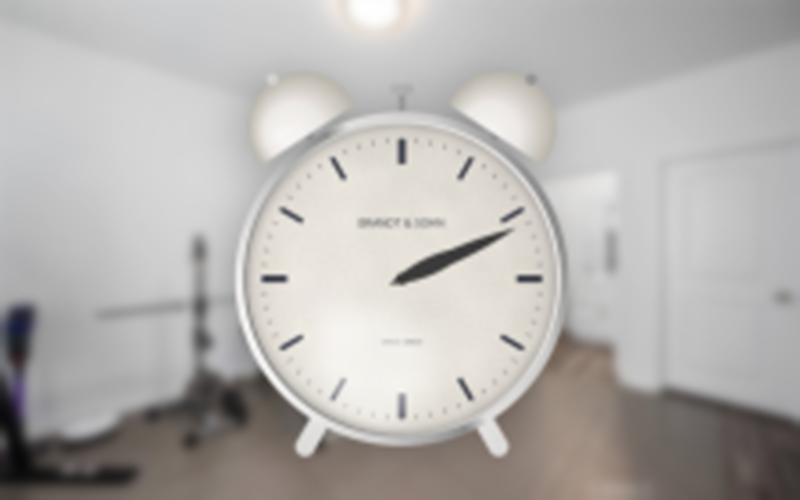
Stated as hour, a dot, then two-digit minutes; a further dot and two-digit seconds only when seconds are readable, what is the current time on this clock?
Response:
2.11
